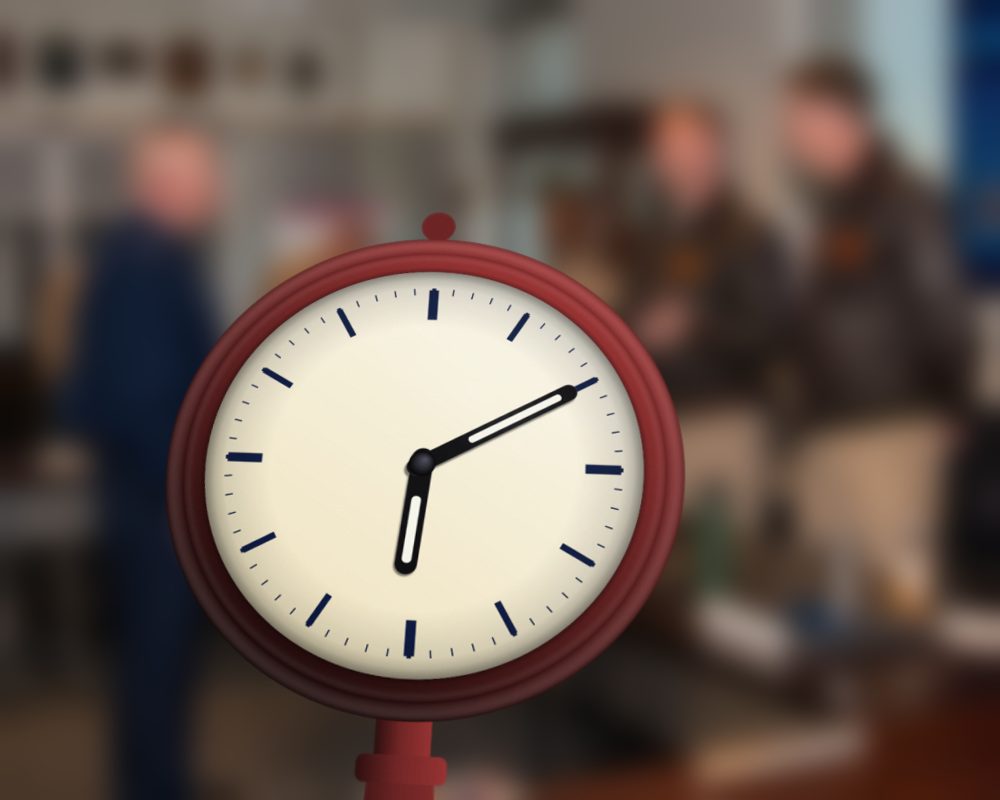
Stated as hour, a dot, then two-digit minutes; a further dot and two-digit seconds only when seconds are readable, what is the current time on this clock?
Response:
6.10
